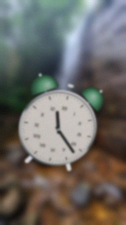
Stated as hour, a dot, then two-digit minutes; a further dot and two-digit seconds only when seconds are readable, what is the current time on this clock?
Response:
11.22
